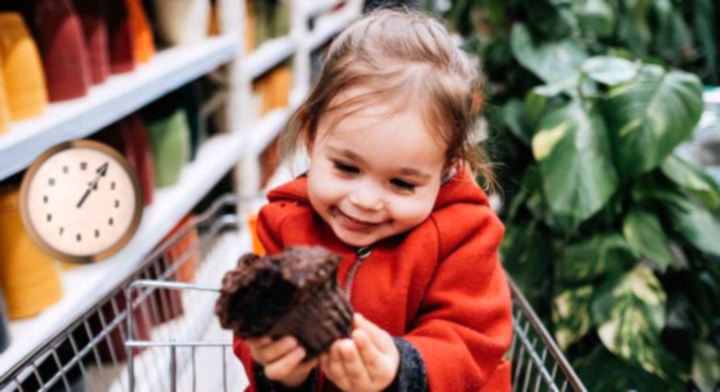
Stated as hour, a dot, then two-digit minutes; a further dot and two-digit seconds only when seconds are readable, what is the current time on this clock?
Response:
1.05
